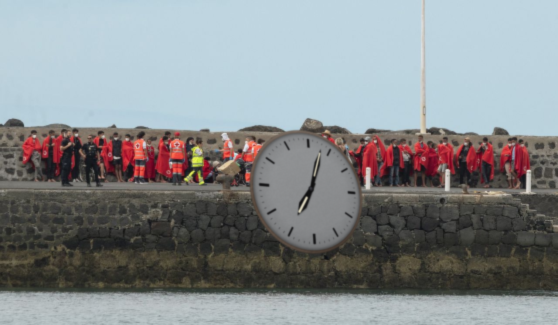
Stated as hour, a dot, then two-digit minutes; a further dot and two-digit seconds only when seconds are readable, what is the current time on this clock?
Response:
7.03
